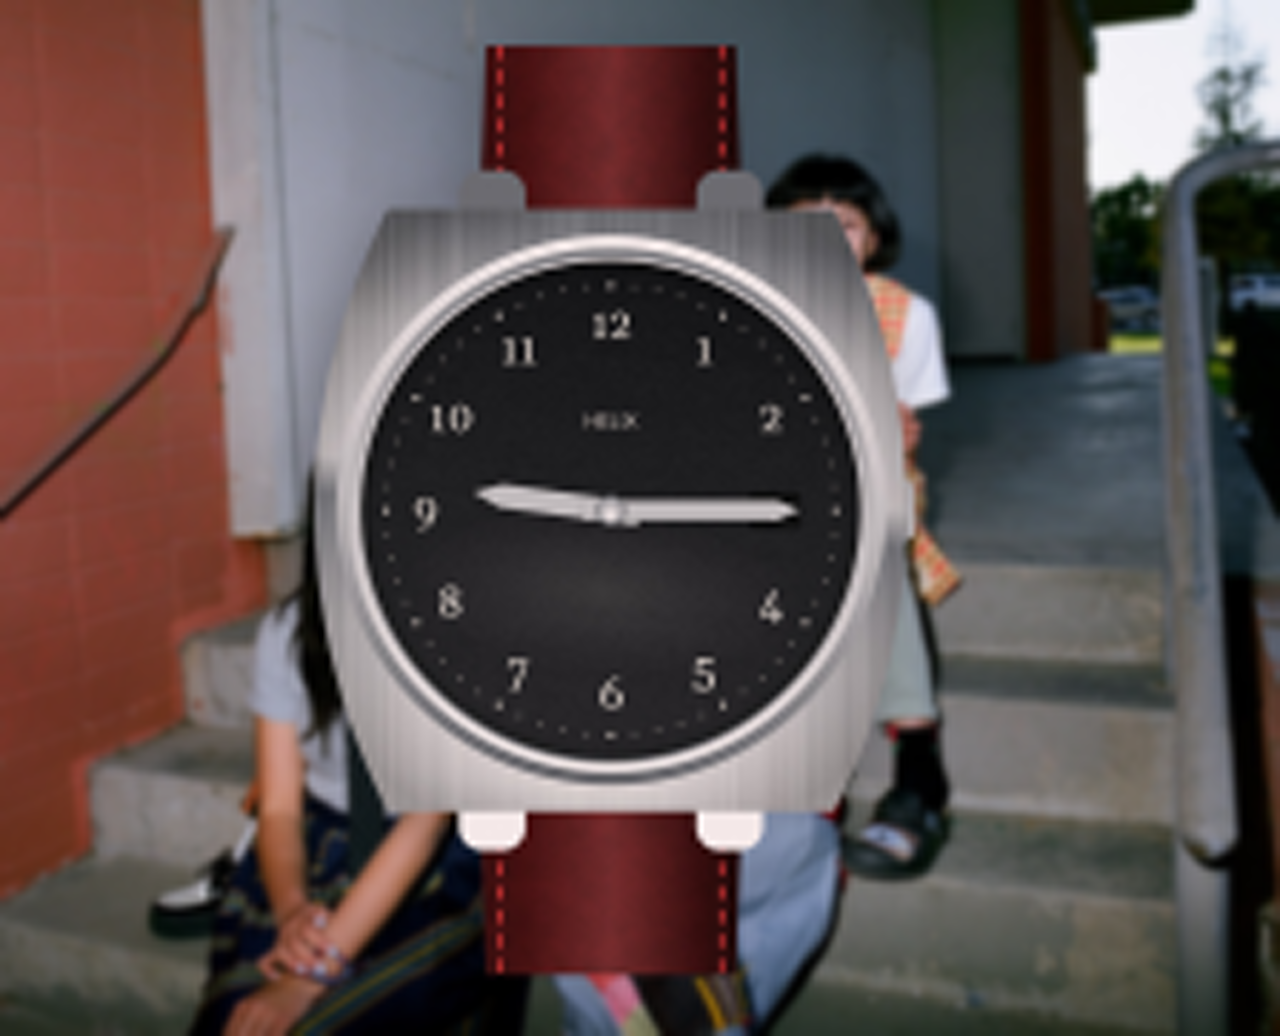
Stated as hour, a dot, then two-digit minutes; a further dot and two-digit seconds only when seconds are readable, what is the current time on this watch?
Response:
9.15
